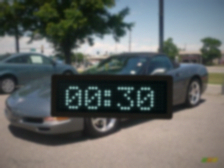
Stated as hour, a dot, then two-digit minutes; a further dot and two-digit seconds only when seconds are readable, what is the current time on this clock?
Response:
0.30
